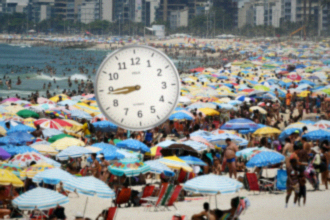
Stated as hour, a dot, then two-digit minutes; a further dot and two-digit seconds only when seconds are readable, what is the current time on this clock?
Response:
8.44
